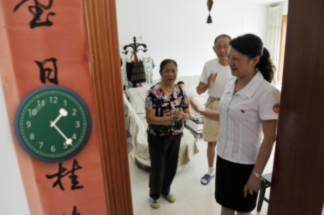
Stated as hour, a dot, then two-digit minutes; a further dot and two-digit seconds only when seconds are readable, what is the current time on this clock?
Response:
1.23
